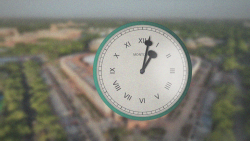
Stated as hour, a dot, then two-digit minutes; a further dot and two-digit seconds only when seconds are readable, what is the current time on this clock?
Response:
1.02
